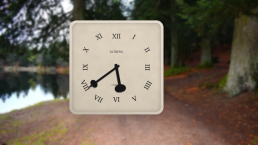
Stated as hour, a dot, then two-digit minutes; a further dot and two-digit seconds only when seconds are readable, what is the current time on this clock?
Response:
5.39
